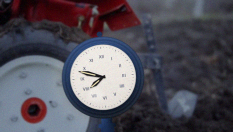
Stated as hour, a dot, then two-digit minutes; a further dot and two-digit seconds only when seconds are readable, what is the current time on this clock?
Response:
7.48
